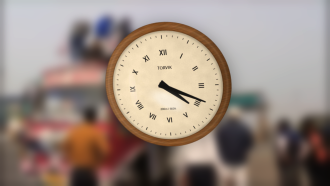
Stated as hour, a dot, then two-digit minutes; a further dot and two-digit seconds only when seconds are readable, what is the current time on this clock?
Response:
4.19
